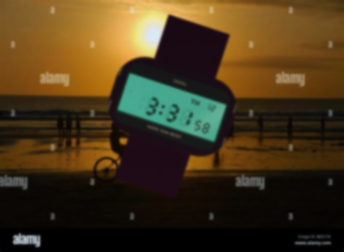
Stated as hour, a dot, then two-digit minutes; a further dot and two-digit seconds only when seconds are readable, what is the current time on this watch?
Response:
3.31
